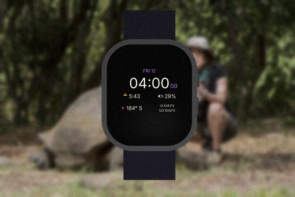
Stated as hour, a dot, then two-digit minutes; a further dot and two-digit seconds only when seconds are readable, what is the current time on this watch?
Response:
4.00
